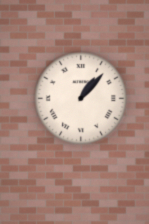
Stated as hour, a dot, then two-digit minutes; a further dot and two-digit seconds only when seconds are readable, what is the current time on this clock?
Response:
1.07
